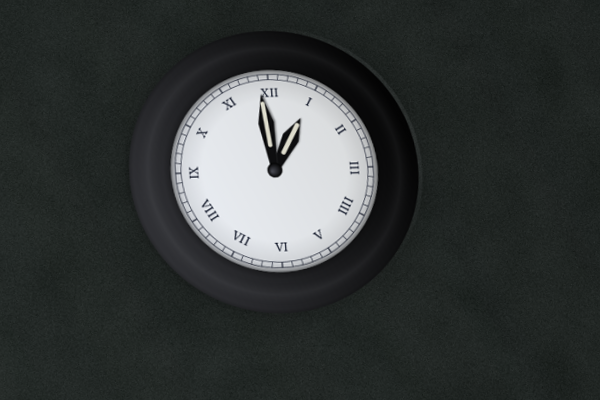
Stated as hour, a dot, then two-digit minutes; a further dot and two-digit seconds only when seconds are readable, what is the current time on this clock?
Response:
12.59
